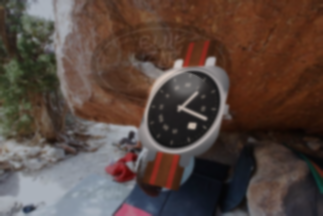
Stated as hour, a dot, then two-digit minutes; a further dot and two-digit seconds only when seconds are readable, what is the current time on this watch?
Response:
1.18
